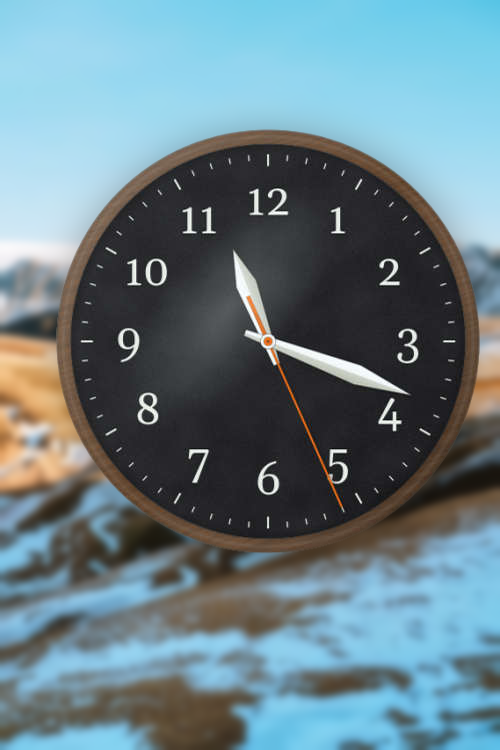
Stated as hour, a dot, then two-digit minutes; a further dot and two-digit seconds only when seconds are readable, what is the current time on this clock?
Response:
11.18.26
